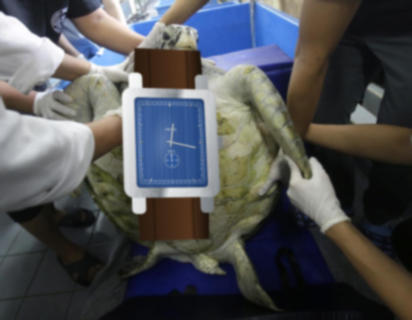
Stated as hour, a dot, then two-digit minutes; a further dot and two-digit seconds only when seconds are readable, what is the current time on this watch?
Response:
12.17
